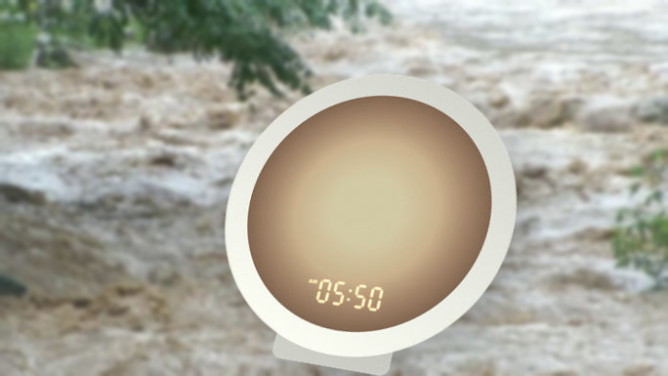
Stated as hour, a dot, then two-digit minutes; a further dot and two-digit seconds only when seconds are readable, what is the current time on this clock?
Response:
5.50
